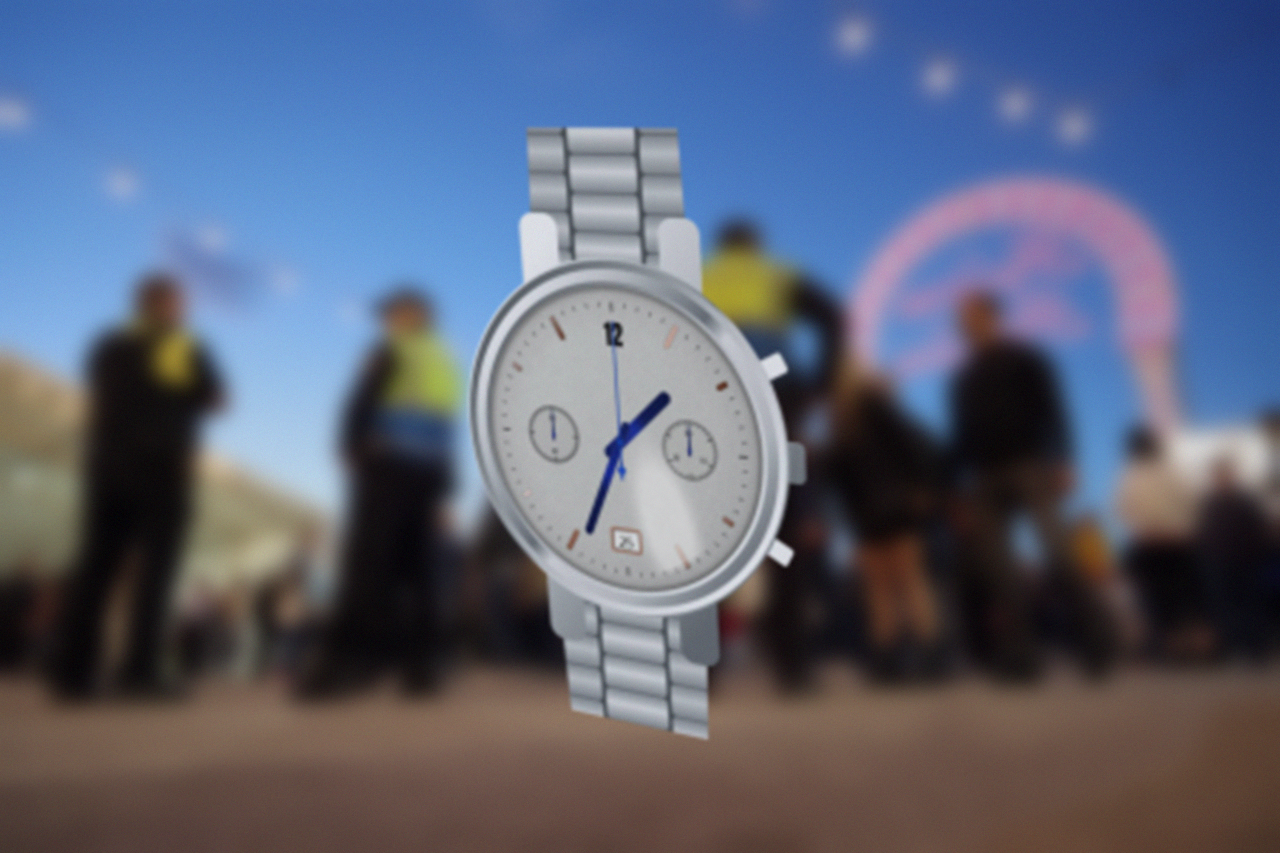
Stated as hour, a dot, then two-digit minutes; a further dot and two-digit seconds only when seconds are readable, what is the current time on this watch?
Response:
1.34
